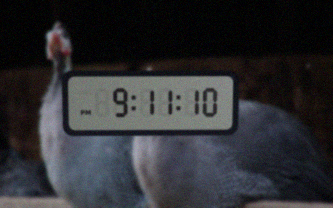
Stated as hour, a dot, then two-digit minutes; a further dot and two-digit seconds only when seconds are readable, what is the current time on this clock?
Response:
9.11.10
